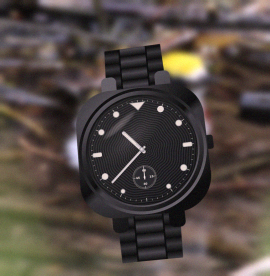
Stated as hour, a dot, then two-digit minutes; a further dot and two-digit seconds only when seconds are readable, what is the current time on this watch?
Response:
10.38
